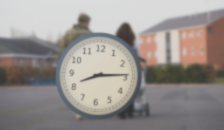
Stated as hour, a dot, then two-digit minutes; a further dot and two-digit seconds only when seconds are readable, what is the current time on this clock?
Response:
8.14
